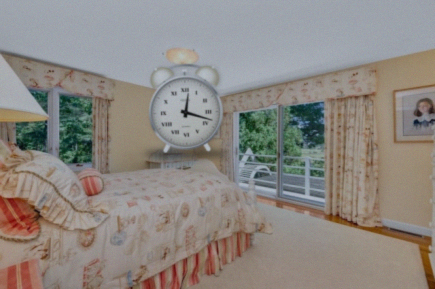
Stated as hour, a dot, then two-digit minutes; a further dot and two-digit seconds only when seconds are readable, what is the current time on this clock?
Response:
12.18
